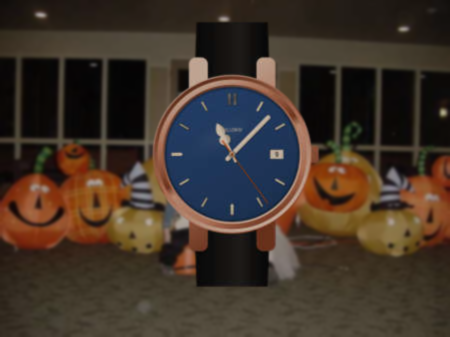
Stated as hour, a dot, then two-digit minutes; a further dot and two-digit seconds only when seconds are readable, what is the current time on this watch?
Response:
11.07.24
